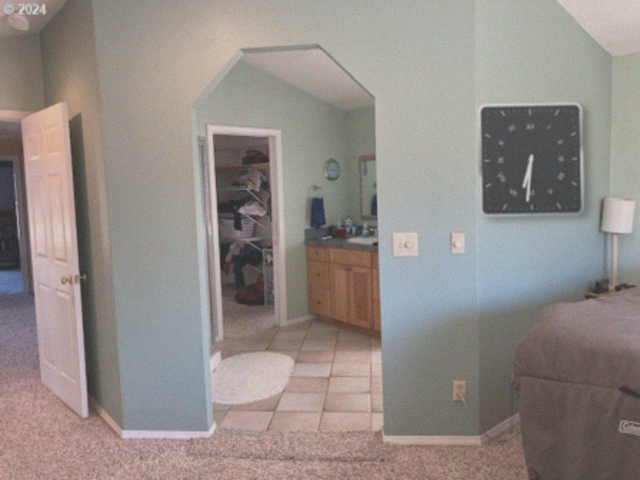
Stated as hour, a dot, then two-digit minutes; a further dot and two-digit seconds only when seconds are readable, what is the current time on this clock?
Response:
6.31
